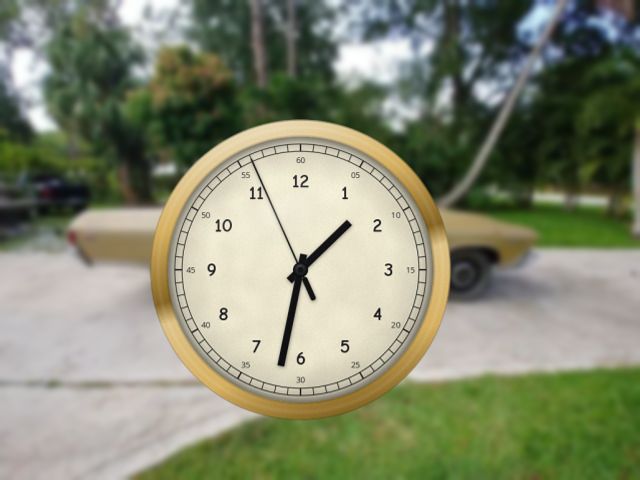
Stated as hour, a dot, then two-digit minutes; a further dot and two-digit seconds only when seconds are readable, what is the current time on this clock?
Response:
1.31.56
